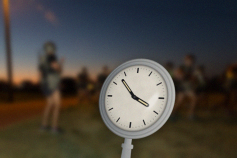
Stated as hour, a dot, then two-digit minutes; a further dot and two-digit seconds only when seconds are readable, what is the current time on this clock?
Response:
3.53
